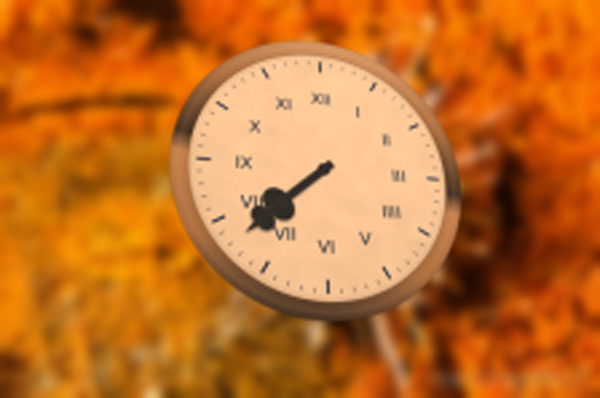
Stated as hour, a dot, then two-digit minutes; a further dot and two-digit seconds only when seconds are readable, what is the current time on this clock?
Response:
7.38
